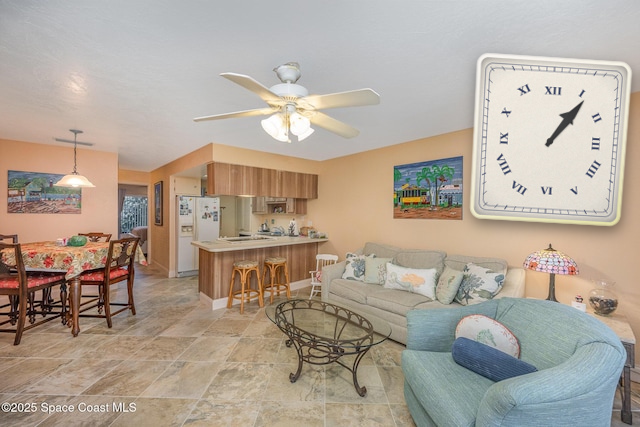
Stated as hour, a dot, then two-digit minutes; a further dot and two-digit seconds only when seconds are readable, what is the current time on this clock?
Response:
1.06
